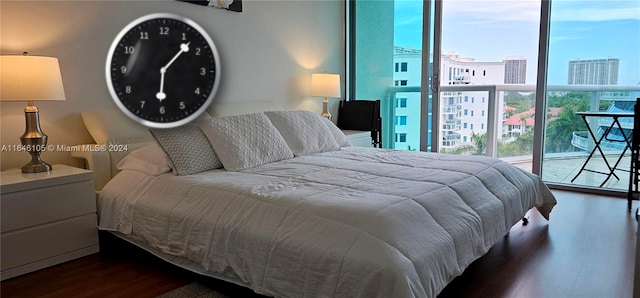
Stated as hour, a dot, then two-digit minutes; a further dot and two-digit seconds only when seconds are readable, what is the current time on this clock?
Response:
6.07
